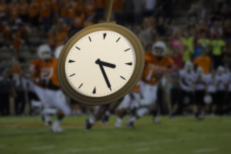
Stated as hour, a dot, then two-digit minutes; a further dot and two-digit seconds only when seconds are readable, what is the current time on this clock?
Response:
3.25
